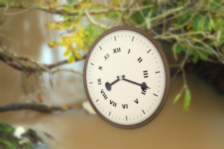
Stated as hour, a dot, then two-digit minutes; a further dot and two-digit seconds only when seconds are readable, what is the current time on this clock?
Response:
8.19
